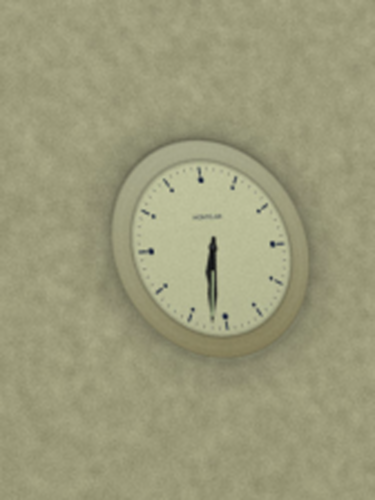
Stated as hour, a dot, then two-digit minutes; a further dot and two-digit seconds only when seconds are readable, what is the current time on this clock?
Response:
6.32
